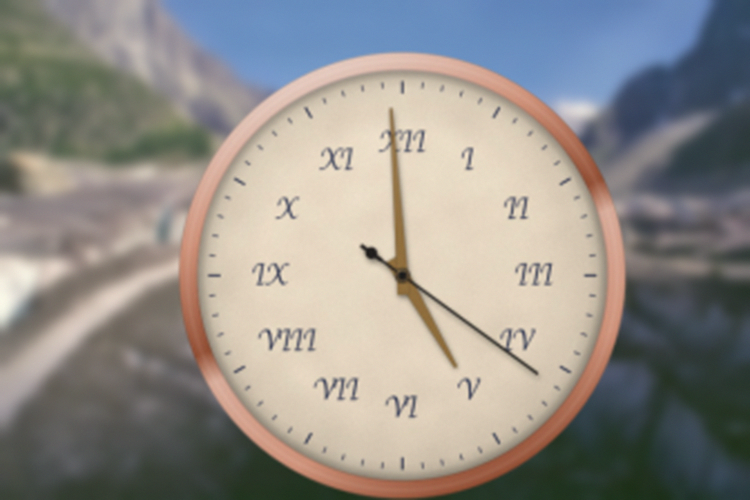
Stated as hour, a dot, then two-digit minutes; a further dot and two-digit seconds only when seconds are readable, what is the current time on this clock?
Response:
4.59.21
